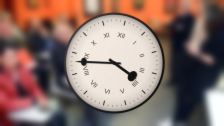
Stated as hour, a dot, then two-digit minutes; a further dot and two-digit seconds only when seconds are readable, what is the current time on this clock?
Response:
3.43
